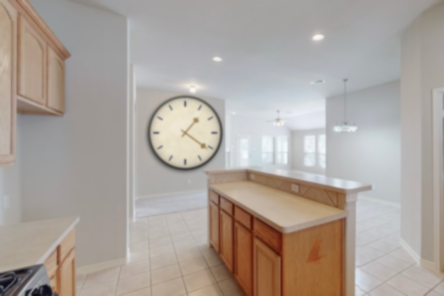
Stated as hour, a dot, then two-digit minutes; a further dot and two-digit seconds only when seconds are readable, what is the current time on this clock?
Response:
1.21
